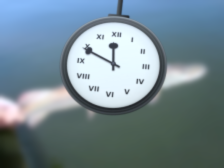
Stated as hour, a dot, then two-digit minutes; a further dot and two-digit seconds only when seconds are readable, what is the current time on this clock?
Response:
11.49
